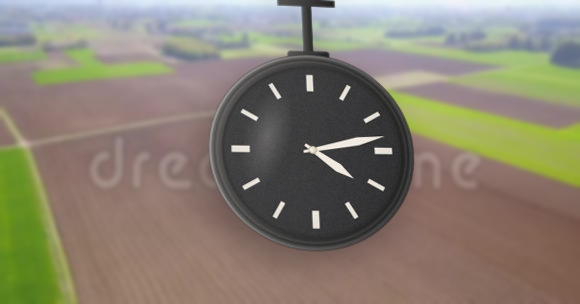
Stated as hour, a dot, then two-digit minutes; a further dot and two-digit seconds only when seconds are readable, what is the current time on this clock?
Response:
4.13
